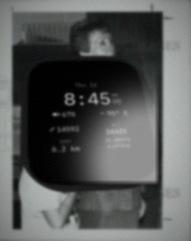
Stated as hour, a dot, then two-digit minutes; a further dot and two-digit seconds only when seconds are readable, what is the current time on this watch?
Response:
8.45
